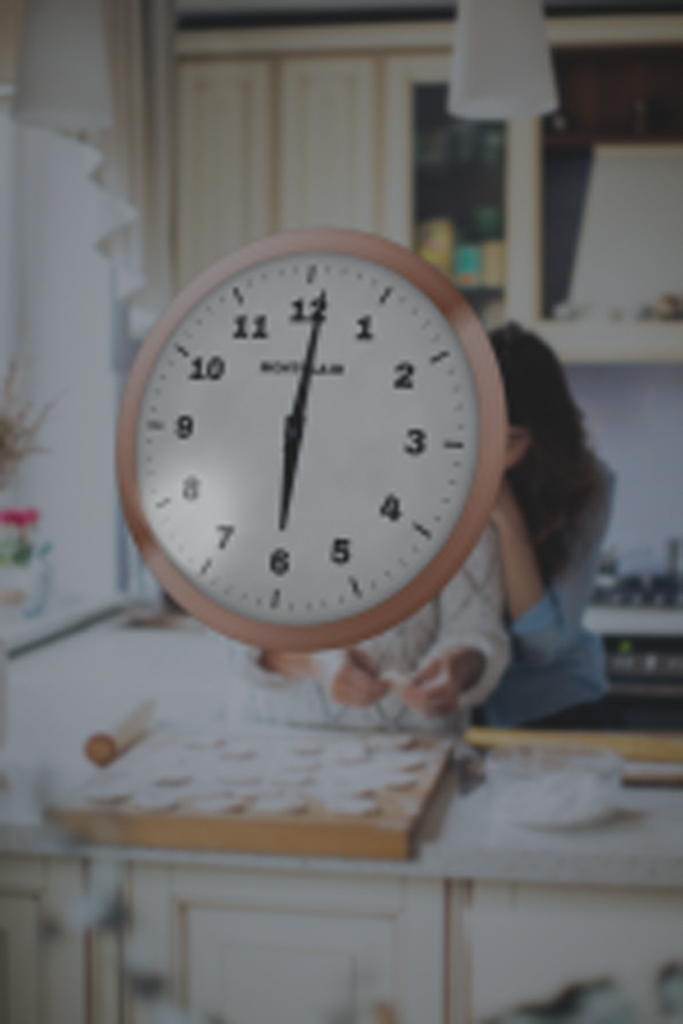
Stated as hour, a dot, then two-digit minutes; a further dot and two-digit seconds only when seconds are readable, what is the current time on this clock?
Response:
6.01
